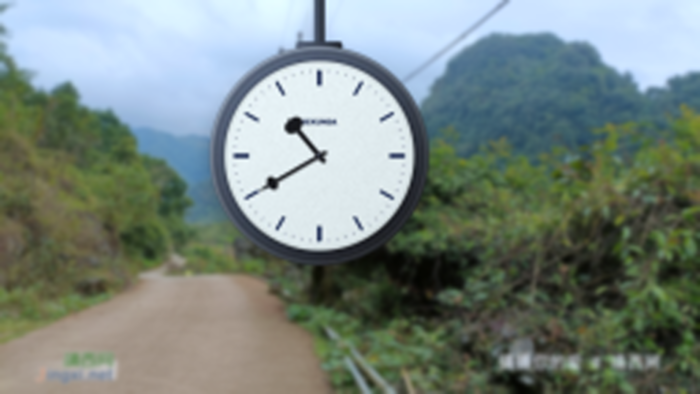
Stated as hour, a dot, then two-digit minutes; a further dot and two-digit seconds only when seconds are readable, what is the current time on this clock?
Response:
10.40
